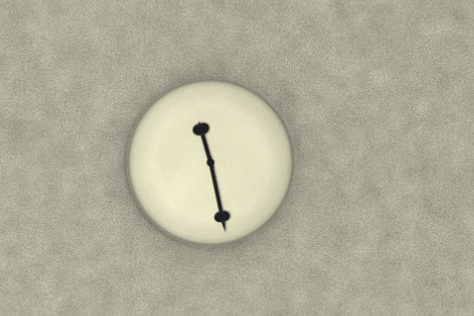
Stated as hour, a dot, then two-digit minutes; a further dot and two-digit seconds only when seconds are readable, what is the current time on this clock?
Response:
11.28
